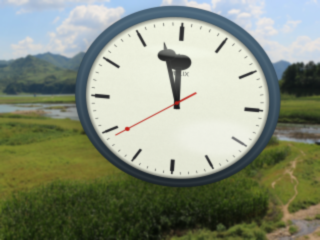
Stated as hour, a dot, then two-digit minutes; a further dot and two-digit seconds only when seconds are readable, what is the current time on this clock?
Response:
11.57.39
